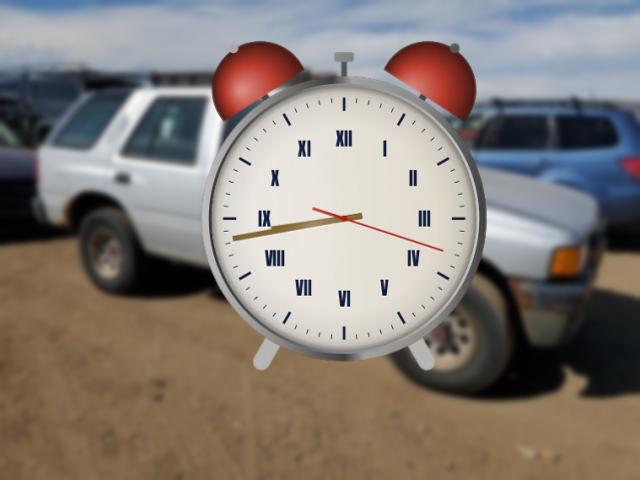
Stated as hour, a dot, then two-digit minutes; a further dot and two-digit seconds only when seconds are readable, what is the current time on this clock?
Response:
8.43.18
